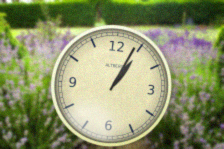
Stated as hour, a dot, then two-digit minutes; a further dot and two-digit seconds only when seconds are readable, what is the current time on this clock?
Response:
1.04
